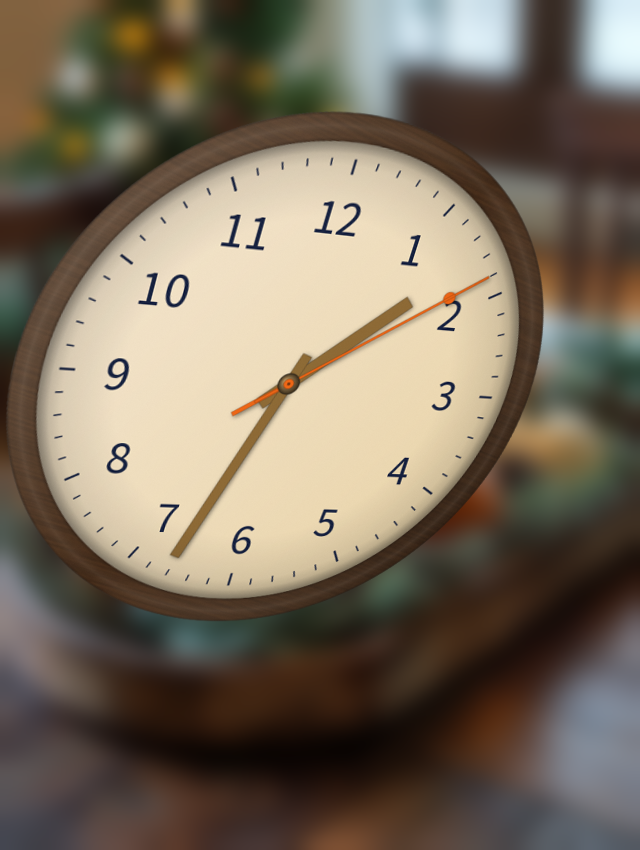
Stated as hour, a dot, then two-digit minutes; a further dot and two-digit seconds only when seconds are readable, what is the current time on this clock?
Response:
1.33.09
